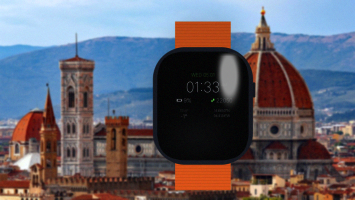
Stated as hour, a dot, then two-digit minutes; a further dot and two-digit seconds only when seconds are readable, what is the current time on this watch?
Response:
1.33
